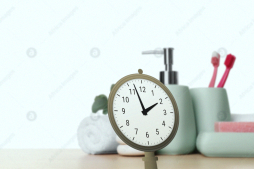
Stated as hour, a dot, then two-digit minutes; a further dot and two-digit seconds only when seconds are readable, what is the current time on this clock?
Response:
1.57
